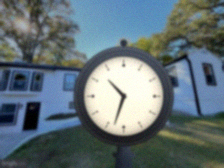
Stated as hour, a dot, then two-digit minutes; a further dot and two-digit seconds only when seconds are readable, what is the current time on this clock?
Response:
10.33
